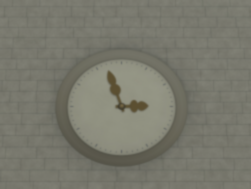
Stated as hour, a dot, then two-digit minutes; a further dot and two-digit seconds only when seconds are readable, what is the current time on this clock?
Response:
2.57
